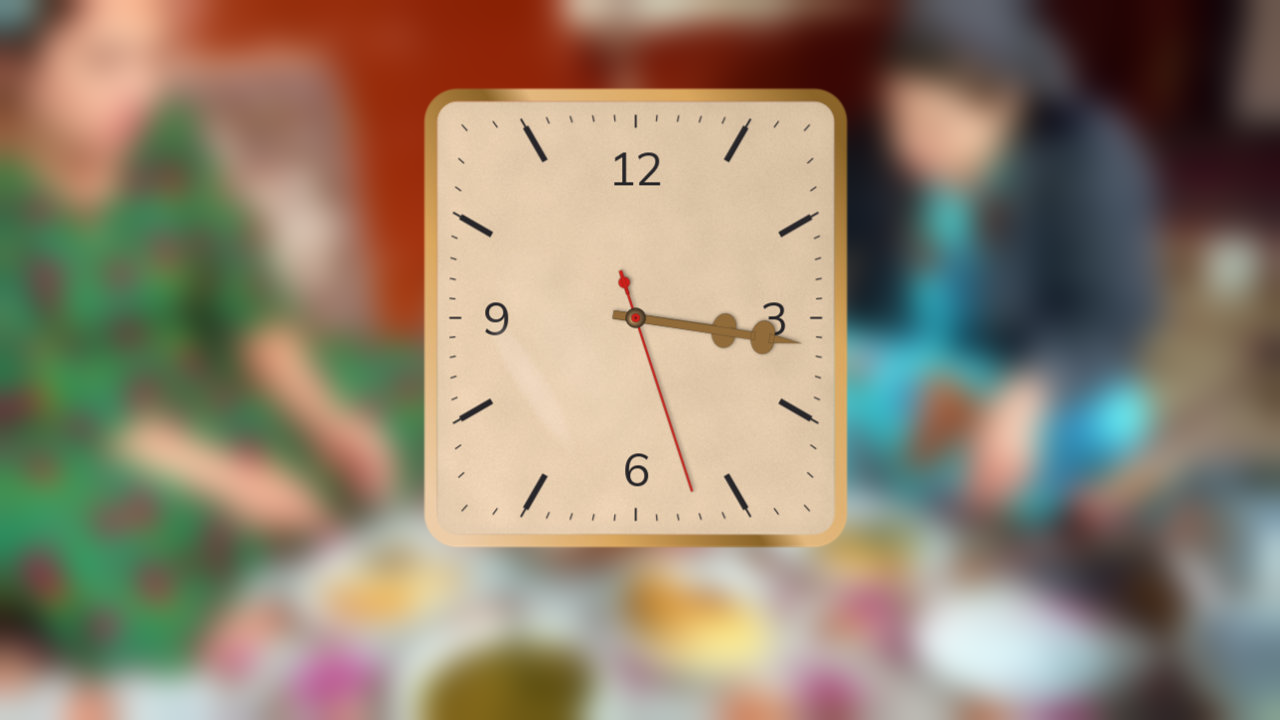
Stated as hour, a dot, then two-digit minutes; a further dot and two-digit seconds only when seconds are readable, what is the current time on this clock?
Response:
3.16.27
